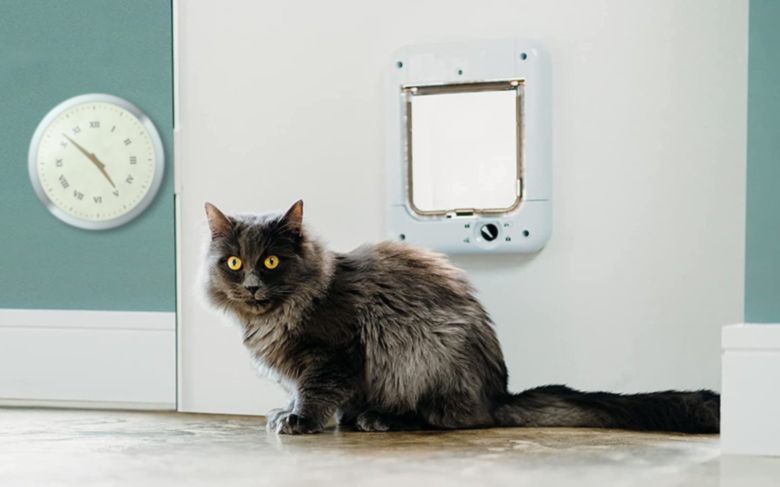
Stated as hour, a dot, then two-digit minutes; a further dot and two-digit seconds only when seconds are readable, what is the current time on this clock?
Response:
4.52
